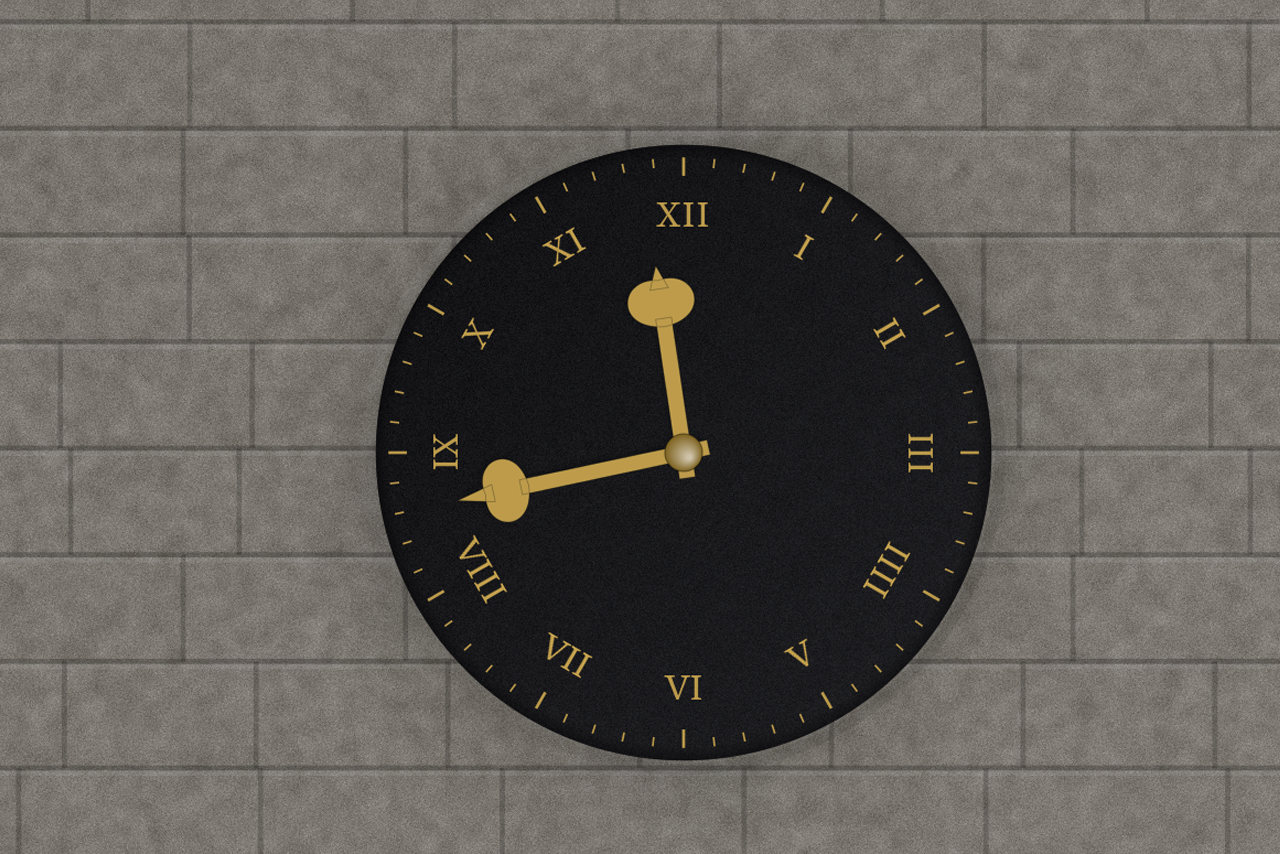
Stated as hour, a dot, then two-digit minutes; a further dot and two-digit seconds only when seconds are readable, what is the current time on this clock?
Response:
11.43
